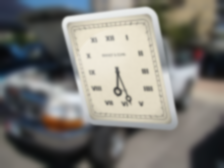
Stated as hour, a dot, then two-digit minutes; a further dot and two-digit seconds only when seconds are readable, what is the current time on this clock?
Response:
6.28
